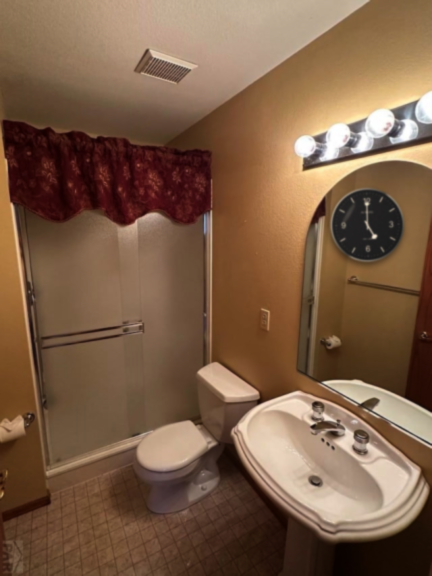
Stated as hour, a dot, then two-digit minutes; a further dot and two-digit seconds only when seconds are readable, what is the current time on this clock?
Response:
5.00
